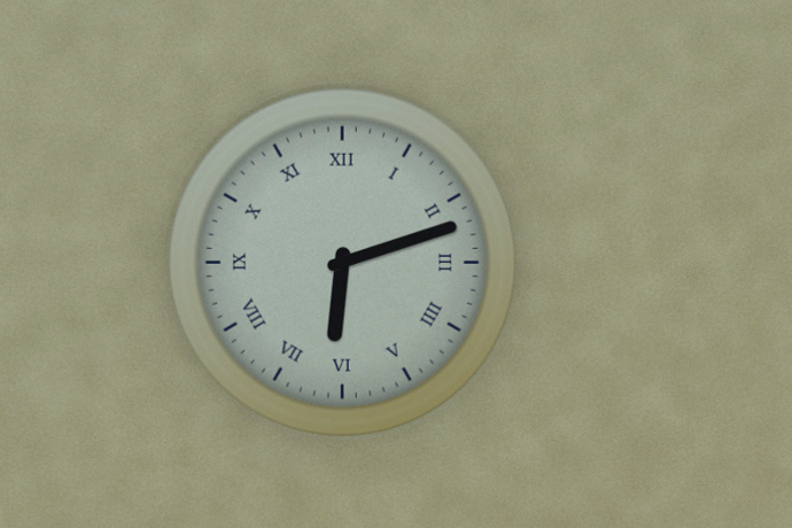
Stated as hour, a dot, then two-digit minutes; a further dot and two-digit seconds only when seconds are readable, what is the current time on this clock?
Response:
6.12
